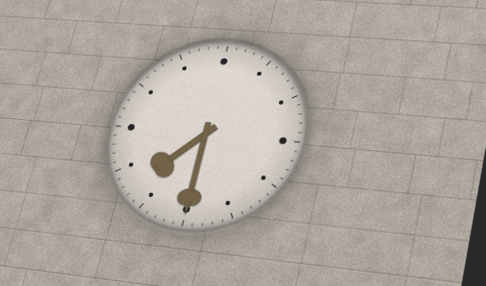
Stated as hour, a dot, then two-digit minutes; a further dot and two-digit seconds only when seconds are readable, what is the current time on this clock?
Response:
7.30
